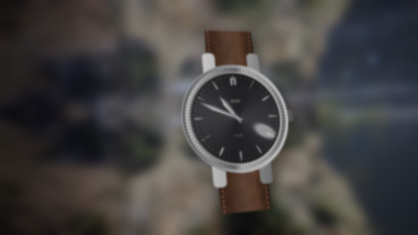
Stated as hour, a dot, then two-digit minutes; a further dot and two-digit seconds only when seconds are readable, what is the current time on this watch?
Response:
10.49
